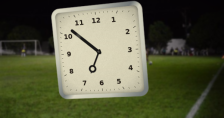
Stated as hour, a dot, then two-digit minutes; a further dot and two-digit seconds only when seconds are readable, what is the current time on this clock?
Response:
6.52
